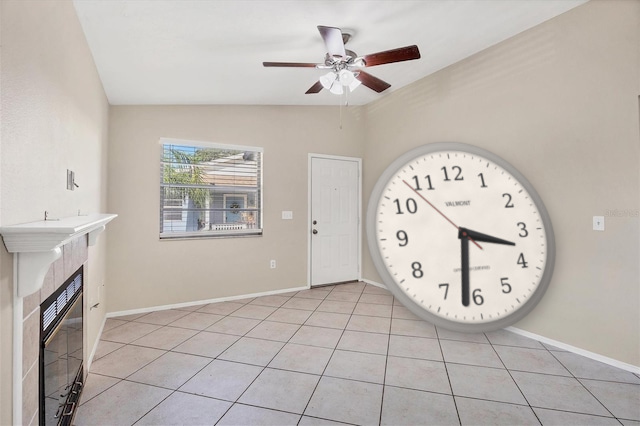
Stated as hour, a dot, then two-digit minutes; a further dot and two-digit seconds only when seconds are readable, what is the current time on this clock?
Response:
3.31.53
